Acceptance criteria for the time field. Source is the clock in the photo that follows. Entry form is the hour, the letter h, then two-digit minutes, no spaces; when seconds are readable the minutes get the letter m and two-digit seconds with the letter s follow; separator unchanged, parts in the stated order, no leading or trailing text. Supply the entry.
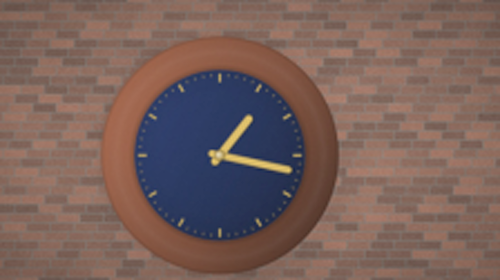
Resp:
1h17
